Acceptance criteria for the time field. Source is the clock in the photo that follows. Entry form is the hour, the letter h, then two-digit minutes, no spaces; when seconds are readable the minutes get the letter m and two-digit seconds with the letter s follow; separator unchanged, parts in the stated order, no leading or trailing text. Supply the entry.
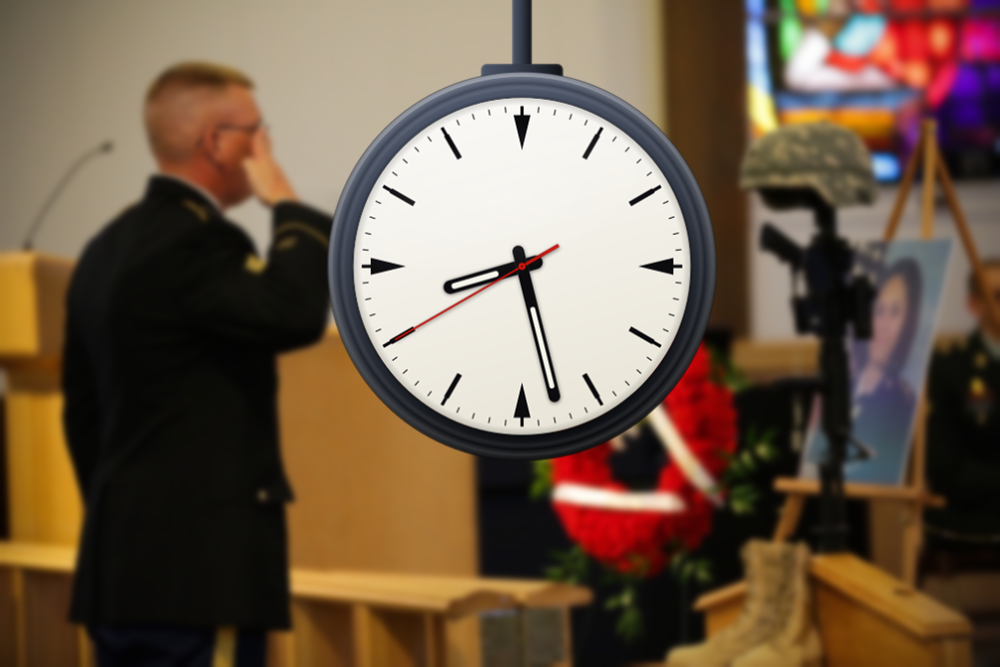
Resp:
8h27m40s
